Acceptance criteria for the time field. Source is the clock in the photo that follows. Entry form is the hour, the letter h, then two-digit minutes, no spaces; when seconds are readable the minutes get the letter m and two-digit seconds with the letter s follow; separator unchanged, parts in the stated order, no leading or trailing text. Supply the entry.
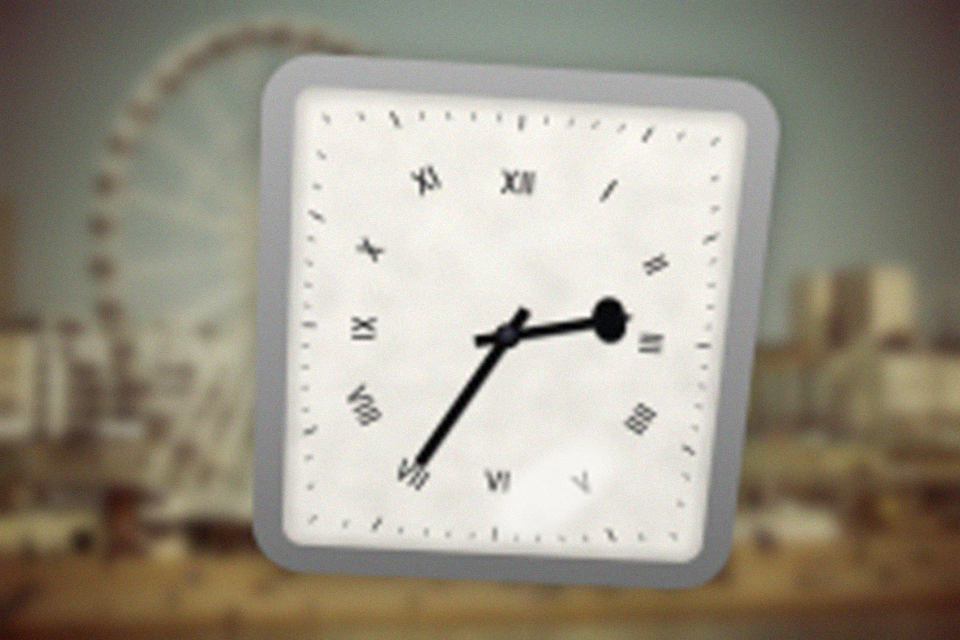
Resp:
2h35
